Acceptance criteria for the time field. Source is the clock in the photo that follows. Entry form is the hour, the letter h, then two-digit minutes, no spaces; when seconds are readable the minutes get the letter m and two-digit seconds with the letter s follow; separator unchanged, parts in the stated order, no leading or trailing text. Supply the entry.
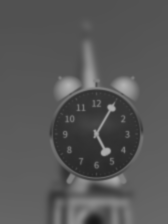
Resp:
5h05
